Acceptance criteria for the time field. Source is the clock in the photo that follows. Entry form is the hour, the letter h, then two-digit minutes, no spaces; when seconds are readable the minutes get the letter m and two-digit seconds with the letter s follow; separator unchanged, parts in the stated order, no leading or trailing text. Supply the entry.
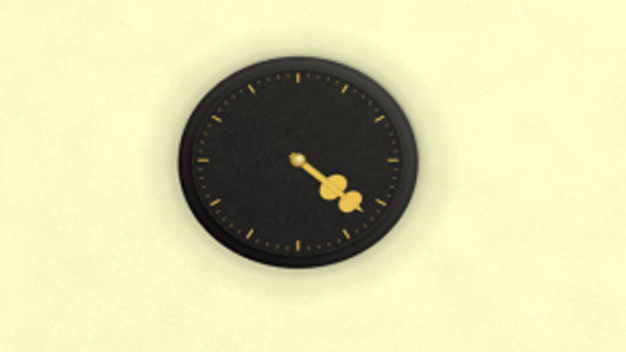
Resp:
4h22
